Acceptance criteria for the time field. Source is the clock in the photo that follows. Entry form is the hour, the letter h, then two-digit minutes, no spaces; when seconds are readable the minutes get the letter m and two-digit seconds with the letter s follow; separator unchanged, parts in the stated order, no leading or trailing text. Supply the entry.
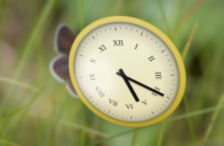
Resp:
5h20
